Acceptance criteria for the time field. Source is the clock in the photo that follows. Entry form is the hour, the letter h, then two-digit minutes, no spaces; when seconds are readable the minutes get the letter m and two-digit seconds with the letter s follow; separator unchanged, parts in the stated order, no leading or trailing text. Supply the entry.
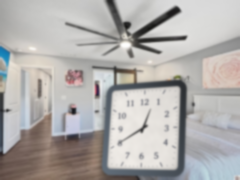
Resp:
12h40
